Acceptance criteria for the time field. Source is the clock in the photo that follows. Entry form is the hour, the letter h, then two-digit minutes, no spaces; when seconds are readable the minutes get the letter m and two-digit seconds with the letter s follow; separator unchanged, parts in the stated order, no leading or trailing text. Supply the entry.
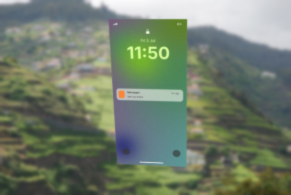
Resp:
11h50
